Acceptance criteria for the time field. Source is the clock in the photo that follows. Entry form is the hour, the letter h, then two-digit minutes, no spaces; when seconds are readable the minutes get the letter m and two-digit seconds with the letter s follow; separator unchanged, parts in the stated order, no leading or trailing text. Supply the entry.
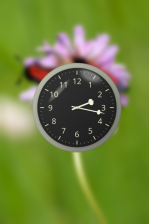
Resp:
2h17
